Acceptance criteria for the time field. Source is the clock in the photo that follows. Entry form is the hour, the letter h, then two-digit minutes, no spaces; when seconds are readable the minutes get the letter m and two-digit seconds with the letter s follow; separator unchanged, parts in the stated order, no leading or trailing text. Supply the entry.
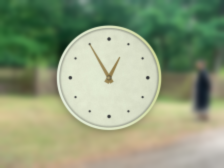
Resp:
12h55
